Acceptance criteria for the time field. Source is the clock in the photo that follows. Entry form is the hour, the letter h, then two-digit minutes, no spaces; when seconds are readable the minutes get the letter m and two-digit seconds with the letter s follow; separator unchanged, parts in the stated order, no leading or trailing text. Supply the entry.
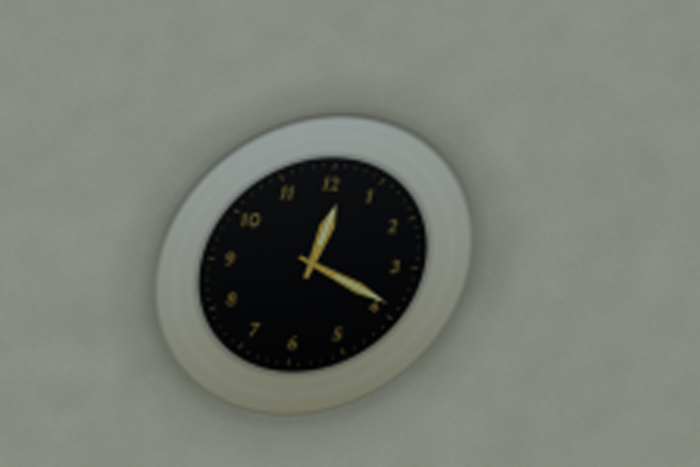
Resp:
12h19
